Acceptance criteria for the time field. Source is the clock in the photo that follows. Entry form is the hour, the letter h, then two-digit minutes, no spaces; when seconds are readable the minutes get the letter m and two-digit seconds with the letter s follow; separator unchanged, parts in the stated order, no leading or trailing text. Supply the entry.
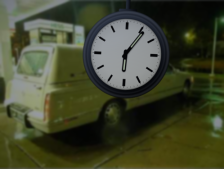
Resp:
6h06
